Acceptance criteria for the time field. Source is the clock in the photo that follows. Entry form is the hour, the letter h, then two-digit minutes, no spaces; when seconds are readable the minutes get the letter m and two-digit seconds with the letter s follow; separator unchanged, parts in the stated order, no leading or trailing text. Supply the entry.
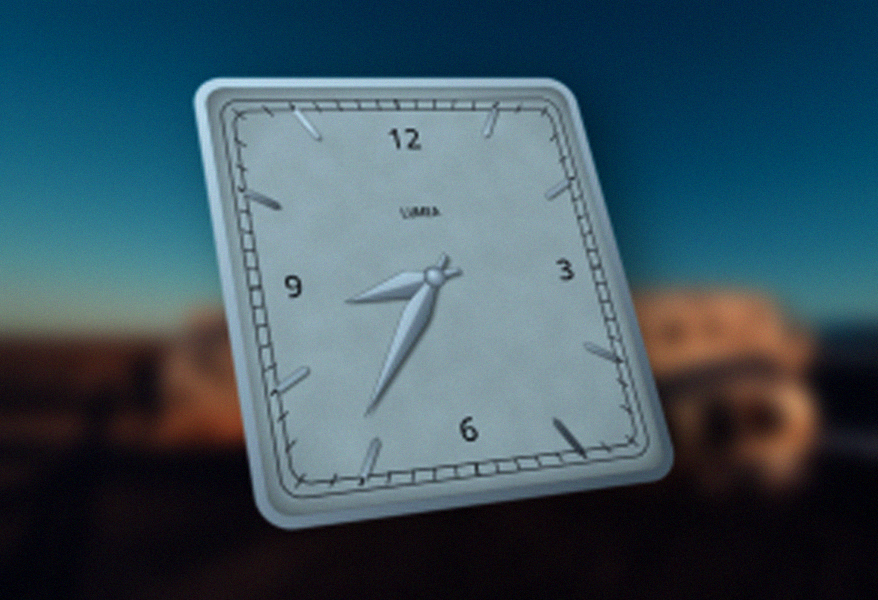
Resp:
8h36
